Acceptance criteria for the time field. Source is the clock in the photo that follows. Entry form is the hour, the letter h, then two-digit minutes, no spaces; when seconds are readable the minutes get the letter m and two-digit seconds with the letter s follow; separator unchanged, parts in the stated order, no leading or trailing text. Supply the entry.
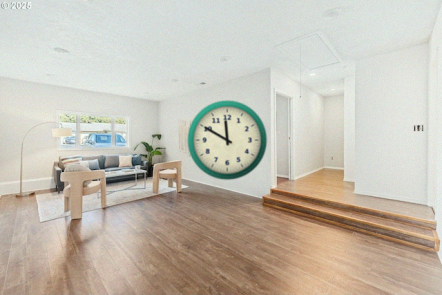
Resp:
11h50
